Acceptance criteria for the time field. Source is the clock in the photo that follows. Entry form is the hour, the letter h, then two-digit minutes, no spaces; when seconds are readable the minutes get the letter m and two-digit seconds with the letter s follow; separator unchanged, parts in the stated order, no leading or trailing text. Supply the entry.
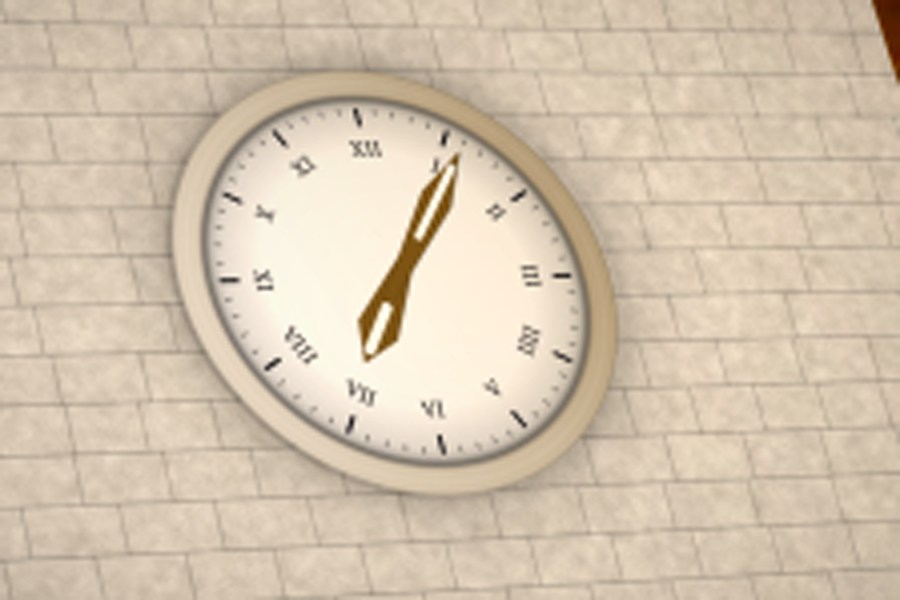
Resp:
7h06
